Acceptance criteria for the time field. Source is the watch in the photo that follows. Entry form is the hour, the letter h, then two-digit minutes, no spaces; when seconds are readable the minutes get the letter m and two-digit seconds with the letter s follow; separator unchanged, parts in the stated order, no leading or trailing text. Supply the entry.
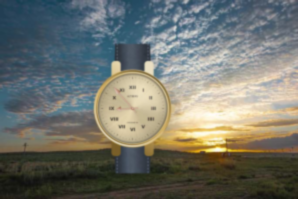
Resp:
8h53
